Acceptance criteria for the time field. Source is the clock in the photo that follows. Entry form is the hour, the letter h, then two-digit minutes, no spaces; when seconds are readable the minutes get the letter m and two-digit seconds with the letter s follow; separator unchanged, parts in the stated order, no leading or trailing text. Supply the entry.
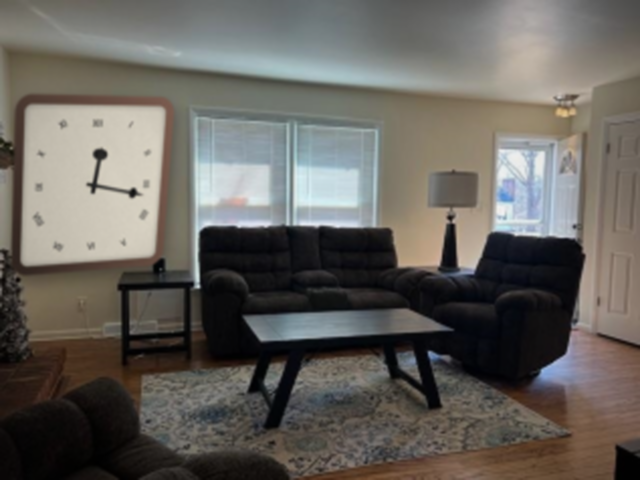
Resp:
12h17
